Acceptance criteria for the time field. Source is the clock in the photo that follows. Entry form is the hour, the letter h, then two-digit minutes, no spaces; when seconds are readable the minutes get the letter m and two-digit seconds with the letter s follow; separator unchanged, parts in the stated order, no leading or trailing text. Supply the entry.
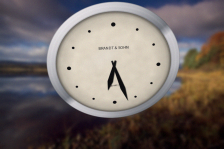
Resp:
6h27
